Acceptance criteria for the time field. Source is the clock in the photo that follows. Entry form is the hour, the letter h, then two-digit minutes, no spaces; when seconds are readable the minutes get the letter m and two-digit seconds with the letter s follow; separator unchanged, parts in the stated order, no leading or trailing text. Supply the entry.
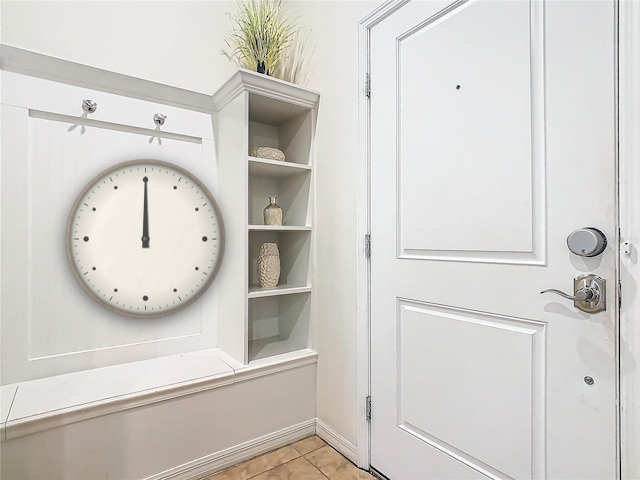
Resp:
12h00
